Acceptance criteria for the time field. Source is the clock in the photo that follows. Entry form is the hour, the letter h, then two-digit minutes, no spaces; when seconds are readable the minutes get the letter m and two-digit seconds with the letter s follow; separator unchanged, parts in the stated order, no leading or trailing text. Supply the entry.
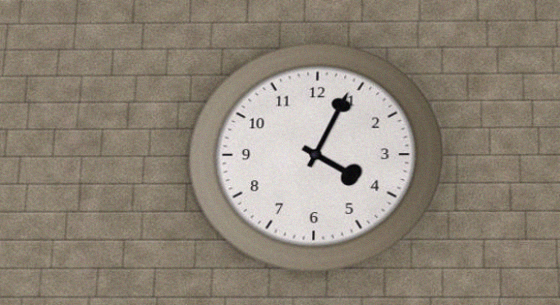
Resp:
4h04
